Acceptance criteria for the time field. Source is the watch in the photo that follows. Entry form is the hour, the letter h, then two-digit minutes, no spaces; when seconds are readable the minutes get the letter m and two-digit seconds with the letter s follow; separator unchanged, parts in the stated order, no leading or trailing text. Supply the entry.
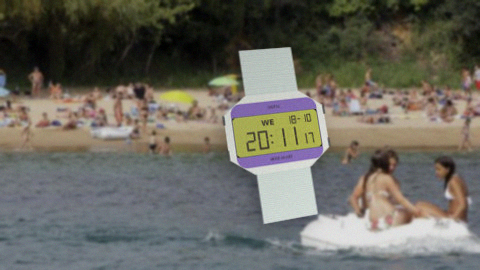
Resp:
20h11m17s
